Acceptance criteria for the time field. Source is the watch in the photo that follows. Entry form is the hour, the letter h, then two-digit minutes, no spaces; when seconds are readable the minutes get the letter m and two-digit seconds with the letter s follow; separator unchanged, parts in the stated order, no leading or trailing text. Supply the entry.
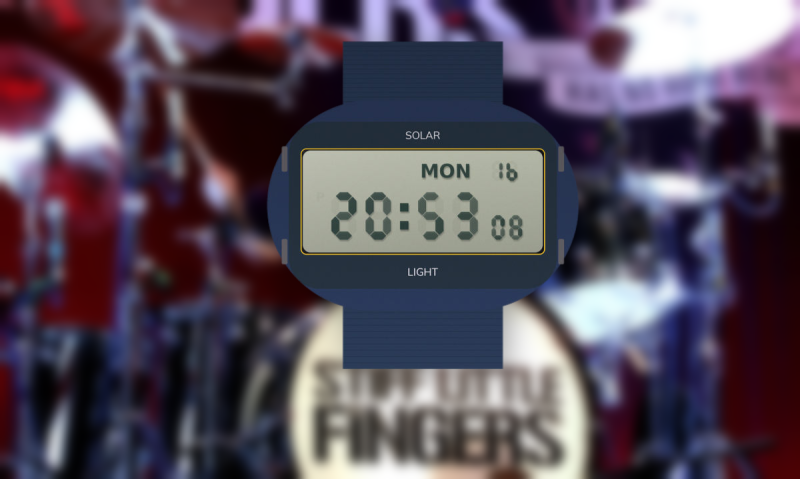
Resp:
20h53m08s
